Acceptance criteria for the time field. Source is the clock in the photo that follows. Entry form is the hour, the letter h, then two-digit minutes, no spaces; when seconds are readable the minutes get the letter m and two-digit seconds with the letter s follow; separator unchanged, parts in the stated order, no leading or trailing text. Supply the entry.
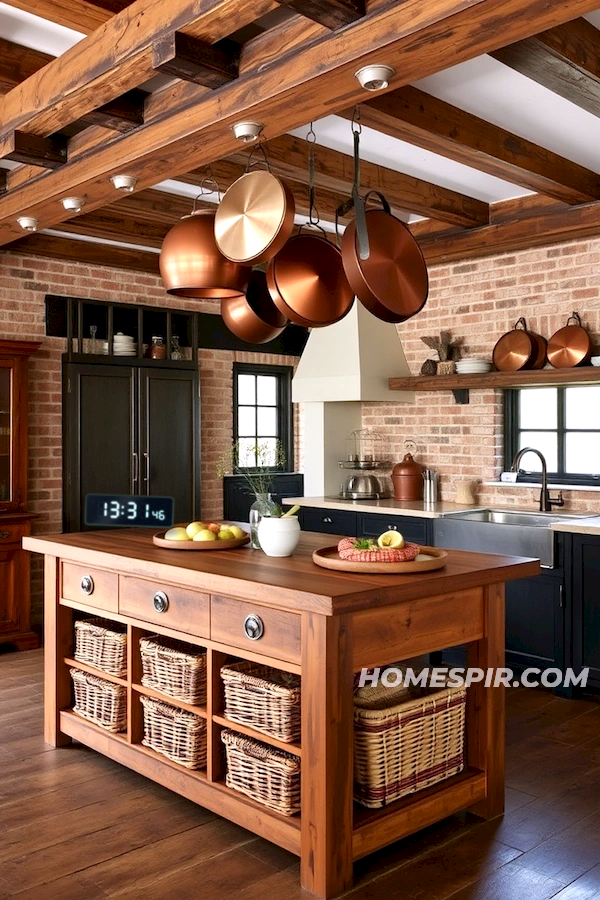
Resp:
13h31m46s
